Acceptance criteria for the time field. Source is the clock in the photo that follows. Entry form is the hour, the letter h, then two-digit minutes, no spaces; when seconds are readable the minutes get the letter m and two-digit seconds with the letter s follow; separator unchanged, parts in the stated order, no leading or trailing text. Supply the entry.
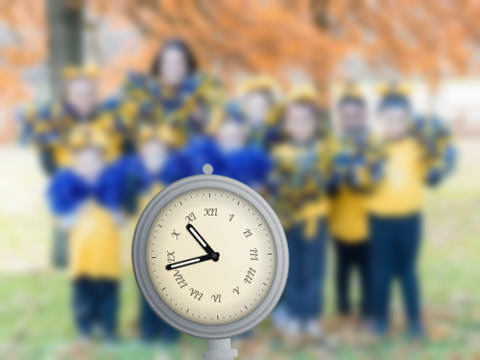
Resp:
10h43
